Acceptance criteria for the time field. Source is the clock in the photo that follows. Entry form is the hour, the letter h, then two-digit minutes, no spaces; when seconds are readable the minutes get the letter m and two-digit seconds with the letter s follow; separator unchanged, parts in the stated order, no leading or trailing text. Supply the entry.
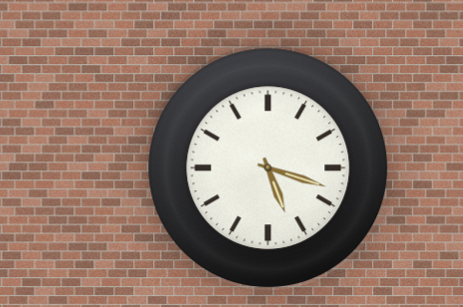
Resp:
5h18
